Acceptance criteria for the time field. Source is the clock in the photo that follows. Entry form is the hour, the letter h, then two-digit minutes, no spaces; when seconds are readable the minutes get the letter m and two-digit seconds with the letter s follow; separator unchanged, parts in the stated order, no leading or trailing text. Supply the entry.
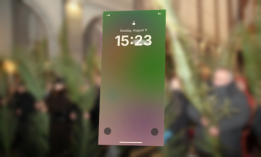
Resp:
15h23
